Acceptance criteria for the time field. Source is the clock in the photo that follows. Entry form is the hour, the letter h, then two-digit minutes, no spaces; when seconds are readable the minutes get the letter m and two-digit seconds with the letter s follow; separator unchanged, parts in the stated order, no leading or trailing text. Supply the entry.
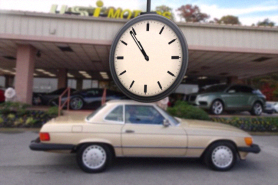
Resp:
10h54
